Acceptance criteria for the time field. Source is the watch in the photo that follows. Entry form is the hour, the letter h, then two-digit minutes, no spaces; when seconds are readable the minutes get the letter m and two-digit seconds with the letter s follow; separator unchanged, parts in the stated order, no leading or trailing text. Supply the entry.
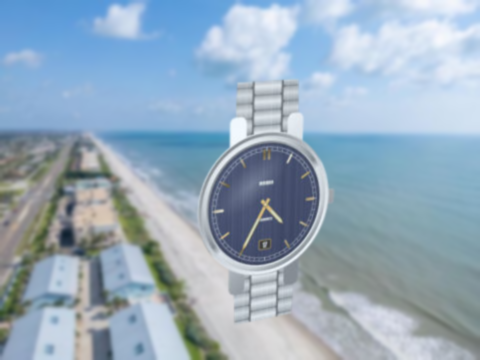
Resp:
4h35
